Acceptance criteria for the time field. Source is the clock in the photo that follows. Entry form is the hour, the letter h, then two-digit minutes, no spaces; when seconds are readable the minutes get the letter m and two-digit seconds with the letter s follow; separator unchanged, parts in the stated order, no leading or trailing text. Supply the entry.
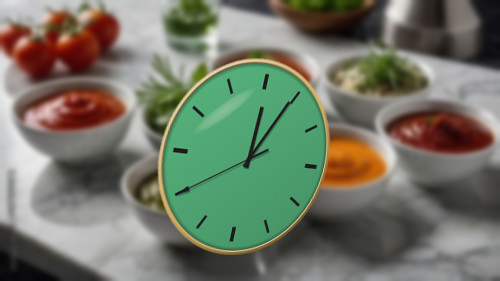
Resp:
12h04m40s
